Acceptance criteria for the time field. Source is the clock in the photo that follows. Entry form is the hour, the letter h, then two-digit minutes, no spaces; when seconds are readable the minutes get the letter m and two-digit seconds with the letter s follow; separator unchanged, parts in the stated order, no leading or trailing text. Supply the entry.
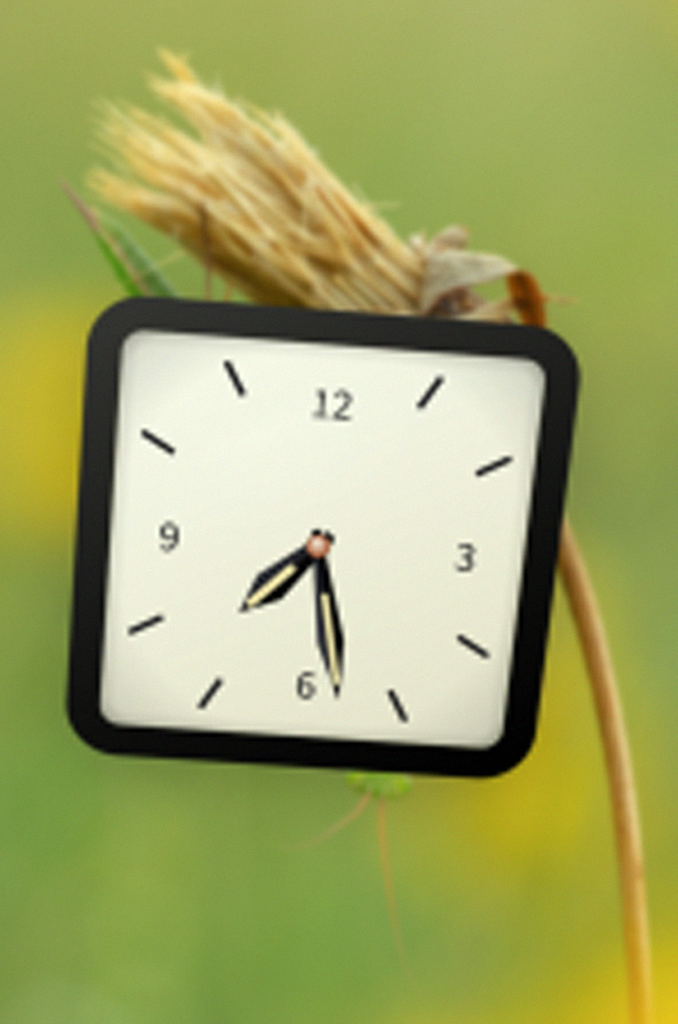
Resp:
7h28
